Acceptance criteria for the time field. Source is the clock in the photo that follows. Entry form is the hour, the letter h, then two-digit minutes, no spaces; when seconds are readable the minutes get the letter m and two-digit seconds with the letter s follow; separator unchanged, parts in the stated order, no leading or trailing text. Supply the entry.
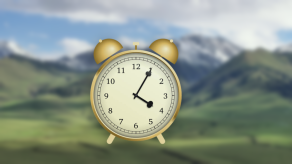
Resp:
4h05
